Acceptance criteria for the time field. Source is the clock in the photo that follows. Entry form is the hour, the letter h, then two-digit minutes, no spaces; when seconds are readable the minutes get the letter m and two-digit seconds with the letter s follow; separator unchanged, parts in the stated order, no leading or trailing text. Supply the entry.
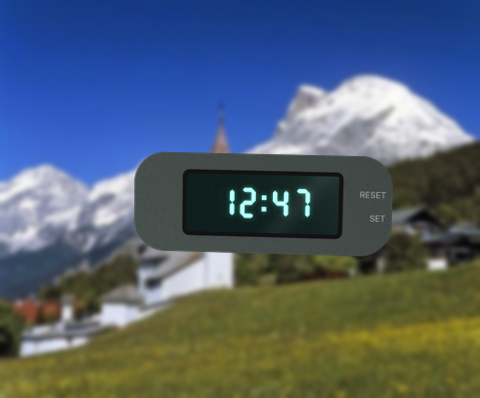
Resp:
12h47
